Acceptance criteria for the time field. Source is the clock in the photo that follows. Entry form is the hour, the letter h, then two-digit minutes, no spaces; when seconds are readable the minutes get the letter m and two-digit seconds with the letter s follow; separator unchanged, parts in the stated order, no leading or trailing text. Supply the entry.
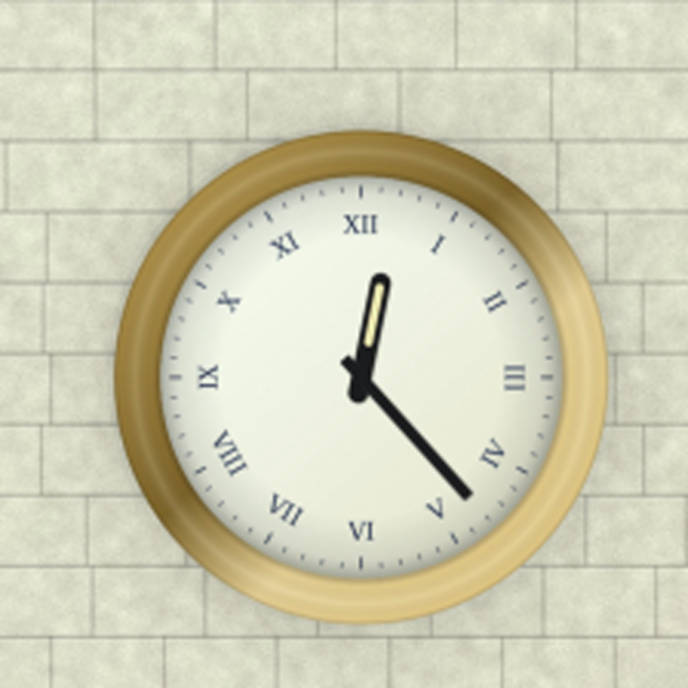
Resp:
12h23
